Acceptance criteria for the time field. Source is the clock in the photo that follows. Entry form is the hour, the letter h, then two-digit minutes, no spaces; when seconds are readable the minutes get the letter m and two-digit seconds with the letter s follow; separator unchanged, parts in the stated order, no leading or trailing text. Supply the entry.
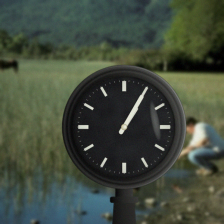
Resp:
1h05
